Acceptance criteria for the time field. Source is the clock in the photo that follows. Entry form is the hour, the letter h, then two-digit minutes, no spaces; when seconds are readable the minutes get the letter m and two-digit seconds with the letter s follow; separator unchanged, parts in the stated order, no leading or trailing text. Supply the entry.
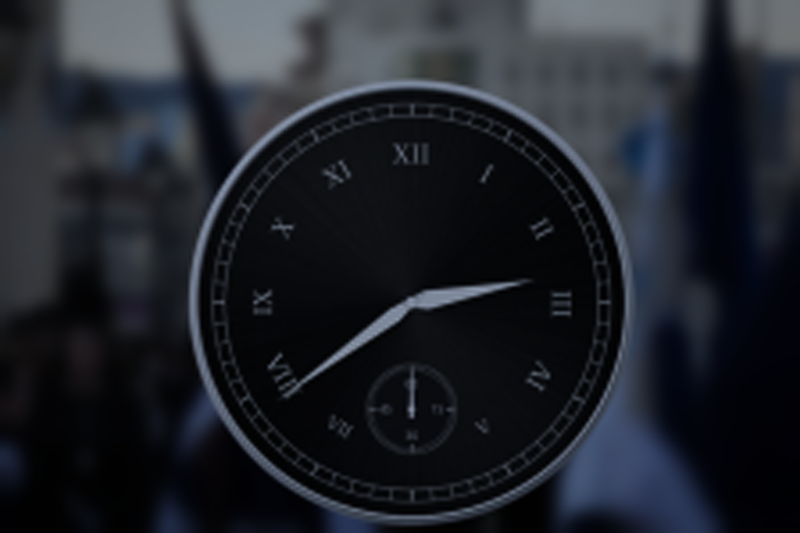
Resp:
2h39
